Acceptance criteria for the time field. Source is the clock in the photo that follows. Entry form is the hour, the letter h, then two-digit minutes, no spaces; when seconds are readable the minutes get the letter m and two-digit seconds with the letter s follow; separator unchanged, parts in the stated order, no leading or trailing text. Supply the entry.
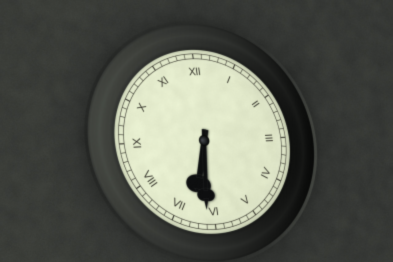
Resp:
6h31
